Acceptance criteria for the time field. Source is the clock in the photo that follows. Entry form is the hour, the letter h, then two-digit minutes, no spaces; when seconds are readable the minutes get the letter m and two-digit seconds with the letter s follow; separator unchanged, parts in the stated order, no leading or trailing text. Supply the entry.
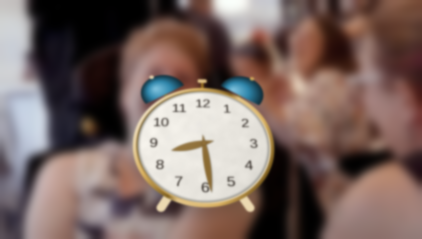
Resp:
8h29
